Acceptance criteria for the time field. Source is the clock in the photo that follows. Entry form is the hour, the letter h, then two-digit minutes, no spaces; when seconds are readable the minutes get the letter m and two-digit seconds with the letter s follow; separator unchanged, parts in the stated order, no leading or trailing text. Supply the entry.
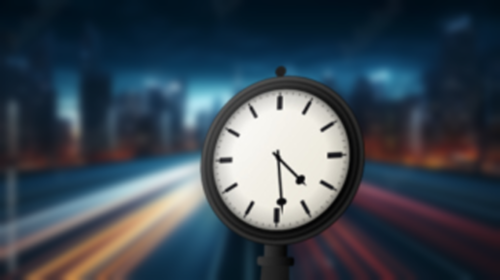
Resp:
4h29
